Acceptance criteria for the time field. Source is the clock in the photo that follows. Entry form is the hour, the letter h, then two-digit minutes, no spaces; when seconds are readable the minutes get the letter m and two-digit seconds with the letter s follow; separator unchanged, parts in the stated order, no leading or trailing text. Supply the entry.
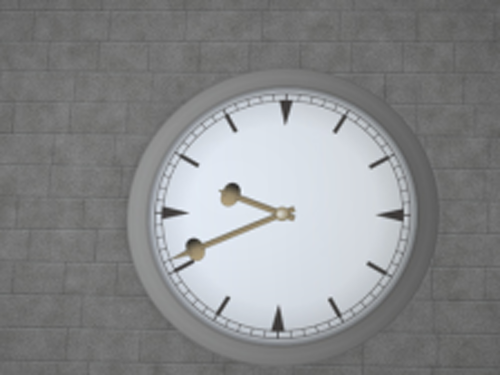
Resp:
9h41
